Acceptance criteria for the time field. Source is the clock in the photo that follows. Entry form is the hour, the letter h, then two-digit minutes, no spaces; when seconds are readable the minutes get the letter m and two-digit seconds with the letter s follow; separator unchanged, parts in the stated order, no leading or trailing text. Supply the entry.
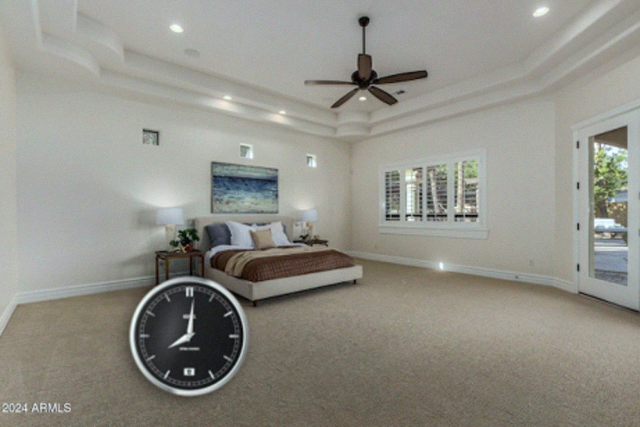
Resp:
8h01
